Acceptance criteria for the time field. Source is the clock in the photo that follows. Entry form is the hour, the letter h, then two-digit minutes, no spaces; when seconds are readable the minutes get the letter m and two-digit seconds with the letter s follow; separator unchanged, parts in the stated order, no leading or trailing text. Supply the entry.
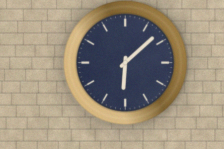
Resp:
6h08
